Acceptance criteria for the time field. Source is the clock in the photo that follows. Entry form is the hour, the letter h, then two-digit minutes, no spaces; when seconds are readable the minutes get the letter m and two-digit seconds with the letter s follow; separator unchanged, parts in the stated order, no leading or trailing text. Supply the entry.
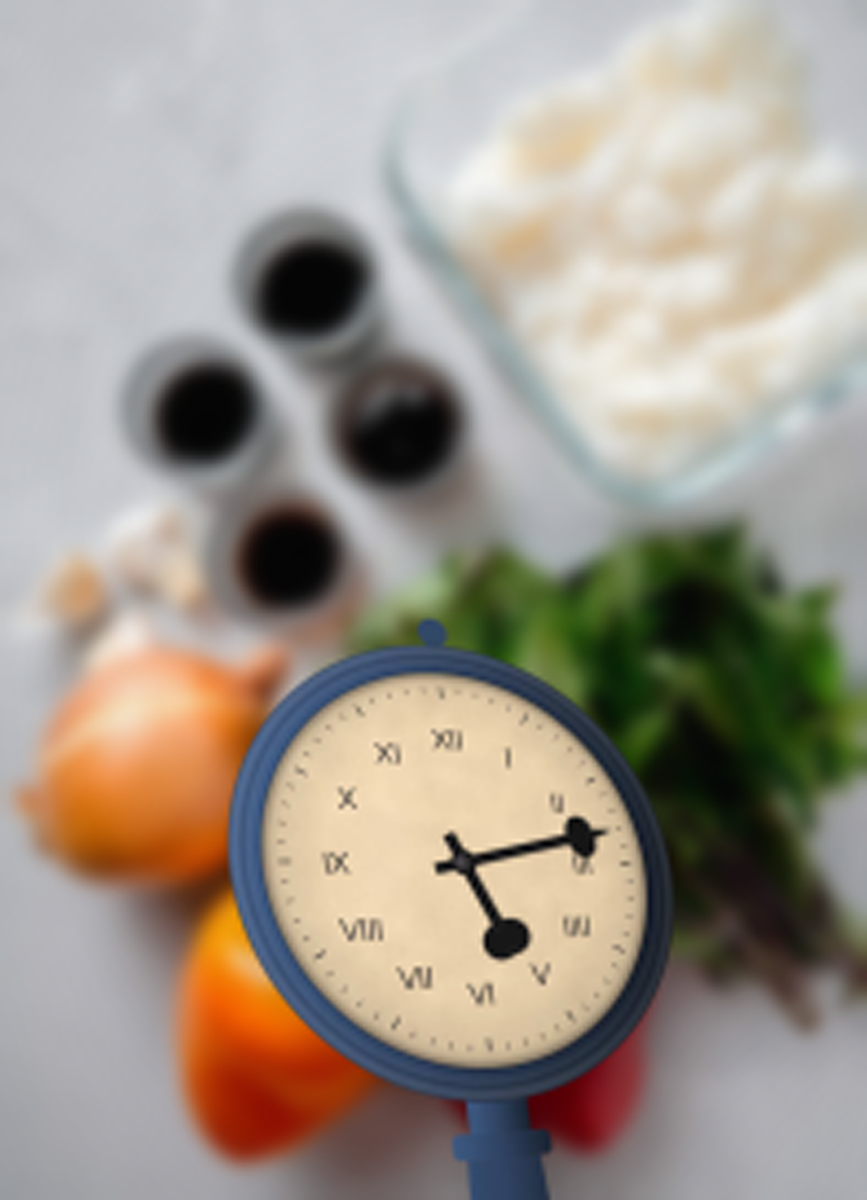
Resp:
5h13
